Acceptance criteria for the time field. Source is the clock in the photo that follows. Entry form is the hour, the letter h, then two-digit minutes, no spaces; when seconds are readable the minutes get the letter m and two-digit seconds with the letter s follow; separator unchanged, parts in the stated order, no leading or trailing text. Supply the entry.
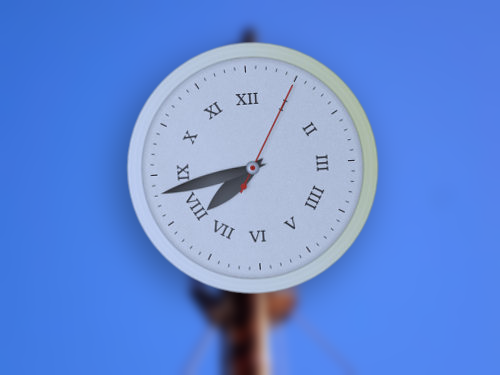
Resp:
7h43m05s
